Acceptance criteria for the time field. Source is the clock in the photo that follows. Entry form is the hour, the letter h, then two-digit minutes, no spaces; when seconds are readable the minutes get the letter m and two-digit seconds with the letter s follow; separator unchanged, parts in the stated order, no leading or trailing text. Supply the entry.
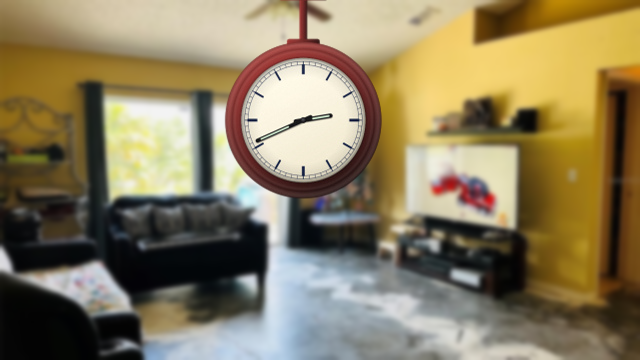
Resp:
2h41
